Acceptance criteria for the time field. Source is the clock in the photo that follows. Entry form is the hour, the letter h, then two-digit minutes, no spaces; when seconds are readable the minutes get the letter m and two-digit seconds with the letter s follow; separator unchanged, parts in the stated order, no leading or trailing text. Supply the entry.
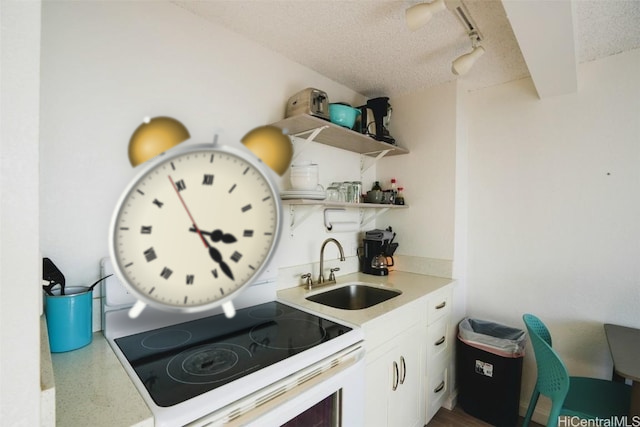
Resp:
3h22m54s
